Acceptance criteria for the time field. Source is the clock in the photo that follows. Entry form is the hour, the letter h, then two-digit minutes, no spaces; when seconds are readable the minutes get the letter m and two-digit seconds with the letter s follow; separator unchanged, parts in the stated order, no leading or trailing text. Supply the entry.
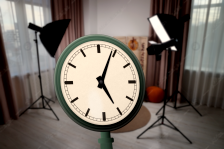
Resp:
5h04
